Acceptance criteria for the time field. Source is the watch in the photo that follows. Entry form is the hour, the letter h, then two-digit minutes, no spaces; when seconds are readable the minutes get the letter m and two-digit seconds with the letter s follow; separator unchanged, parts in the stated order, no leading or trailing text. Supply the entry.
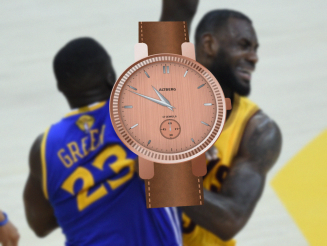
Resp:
10h49
